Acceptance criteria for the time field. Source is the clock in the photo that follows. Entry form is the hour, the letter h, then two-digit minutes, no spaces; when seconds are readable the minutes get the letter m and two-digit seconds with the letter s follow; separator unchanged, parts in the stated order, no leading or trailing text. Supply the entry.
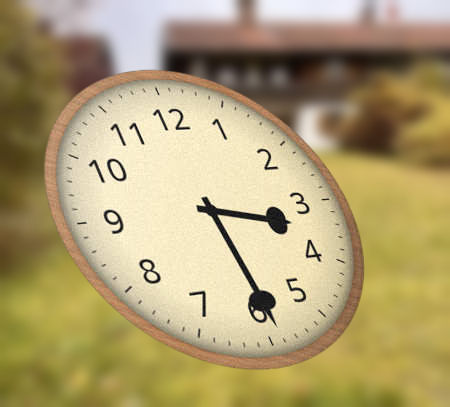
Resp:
3h29
